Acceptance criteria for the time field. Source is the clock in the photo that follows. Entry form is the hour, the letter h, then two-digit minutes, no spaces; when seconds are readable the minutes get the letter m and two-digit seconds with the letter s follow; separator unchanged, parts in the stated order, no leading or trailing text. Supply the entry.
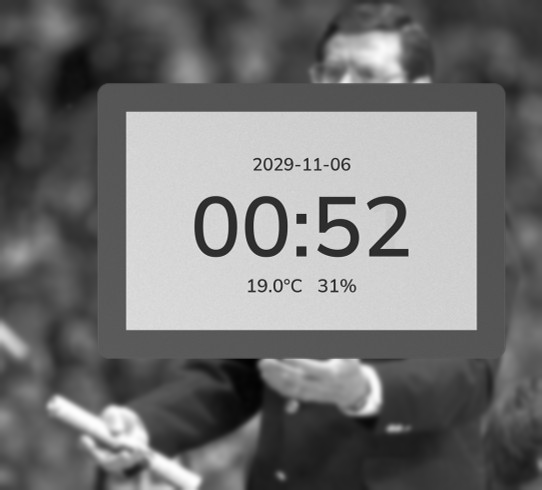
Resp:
0h52
